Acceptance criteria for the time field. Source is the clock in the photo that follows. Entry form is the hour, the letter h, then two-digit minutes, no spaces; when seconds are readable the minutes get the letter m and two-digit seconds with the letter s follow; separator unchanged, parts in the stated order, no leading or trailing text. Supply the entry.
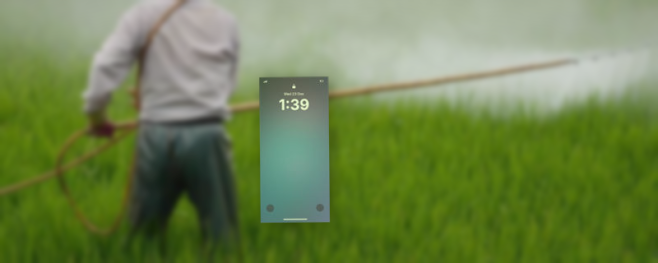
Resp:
1h39
